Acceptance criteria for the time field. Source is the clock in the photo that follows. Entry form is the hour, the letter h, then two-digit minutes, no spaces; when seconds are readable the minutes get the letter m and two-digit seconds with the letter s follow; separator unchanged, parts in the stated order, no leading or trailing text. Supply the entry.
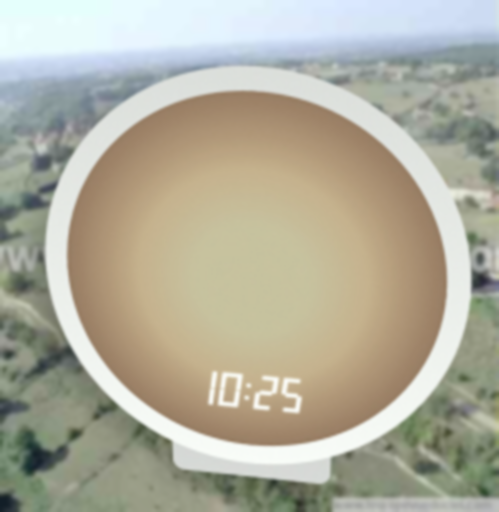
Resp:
10h25
